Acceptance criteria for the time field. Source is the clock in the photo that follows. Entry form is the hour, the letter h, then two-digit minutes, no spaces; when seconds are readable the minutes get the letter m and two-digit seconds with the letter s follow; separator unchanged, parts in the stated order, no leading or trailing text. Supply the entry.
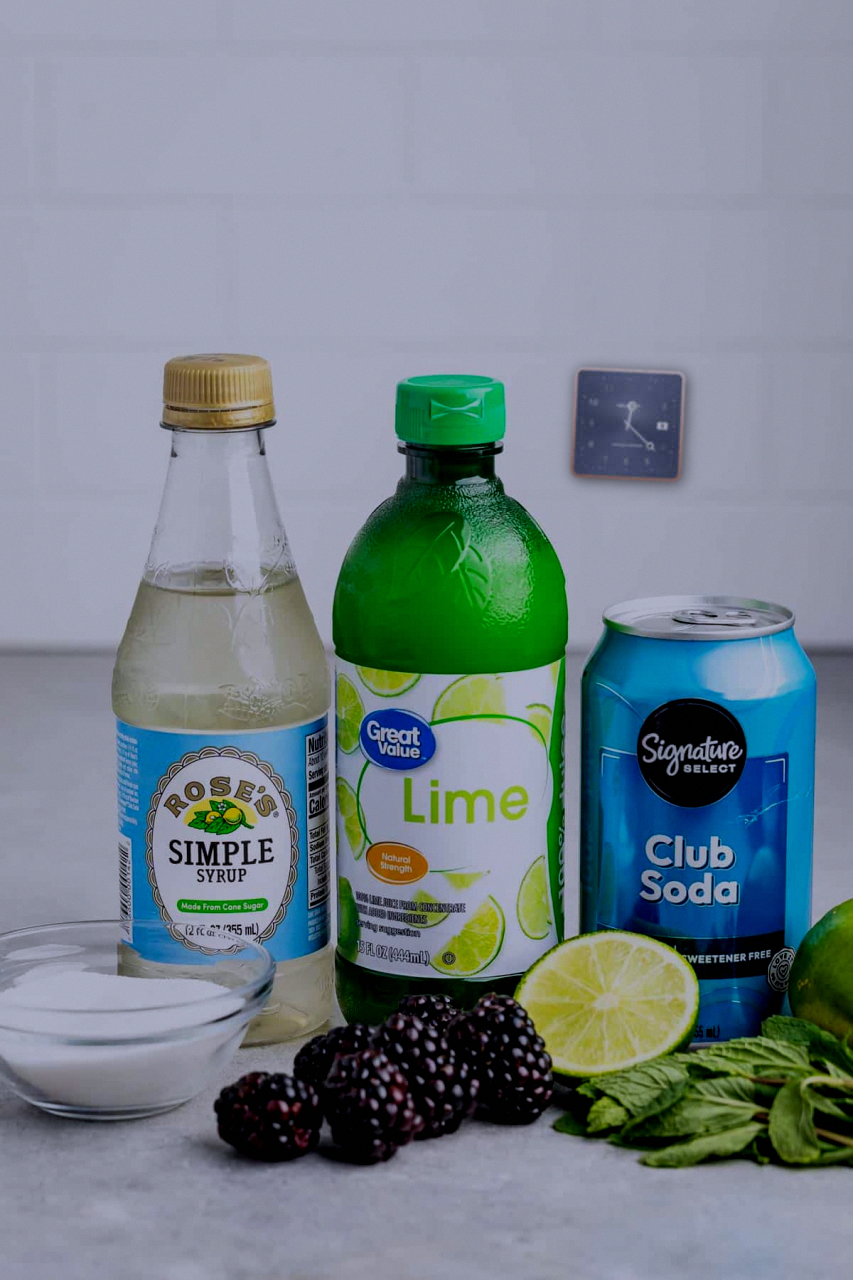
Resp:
12h22
